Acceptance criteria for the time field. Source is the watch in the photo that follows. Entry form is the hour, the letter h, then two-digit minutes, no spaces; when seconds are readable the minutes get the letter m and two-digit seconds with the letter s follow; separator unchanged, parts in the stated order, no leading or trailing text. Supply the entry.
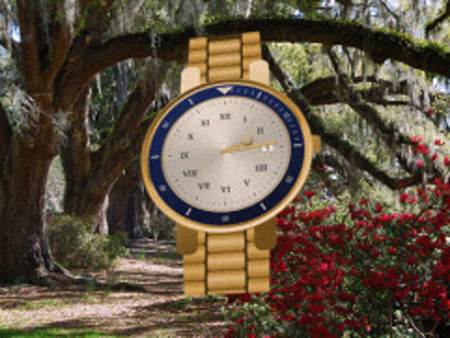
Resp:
2h14
